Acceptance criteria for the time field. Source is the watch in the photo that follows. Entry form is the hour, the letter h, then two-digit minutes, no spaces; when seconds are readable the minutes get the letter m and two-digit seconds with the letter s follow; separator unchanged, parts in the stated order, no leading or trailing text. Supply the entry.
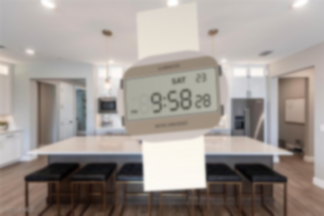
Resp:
9h58m28s
